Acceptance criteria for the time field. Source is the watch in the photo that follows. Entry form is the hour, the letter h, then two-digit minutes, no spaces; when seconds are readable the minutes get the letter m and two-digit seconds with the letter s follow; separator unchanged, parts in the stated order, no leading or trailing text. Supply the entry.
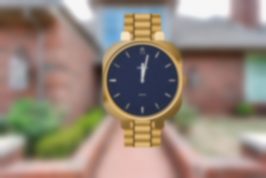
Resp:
12h02
